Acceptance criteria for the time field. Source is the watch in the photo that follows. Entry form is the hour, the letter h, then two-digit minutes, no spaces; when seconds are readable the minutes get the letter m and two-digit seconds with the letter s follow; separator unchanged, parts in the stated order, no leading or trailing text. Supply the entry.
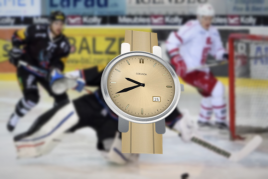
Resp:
9h41
